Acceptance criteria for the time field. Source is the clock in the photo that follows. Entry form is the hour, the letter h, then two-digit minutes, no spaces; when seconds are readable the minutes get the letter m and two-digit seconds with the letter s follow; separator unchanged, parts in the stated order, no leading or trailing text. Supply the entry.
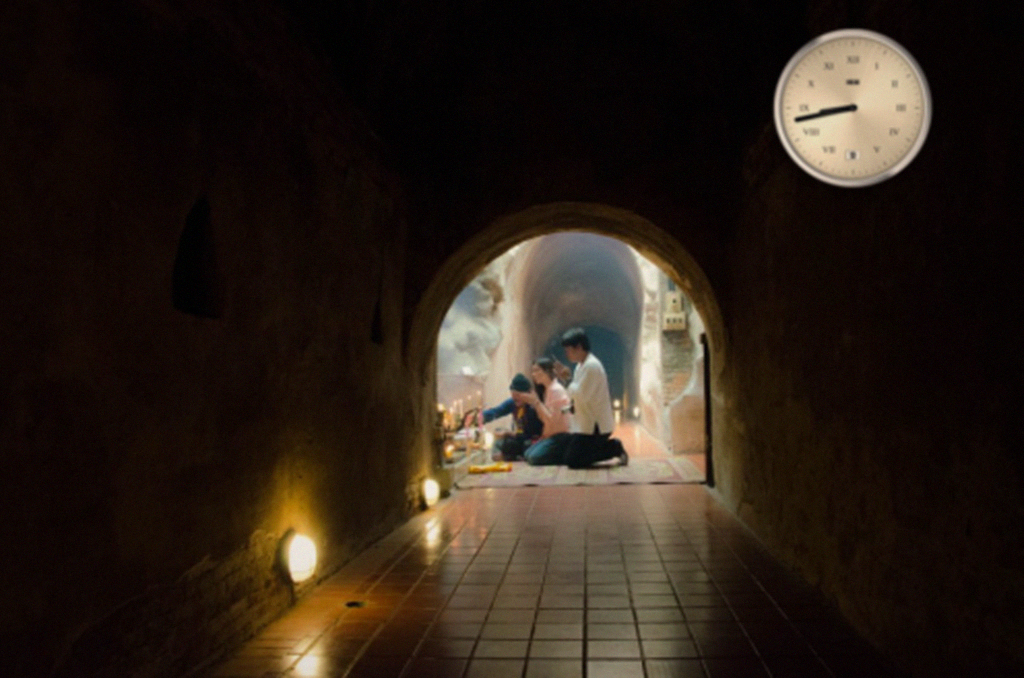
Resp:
8h43
